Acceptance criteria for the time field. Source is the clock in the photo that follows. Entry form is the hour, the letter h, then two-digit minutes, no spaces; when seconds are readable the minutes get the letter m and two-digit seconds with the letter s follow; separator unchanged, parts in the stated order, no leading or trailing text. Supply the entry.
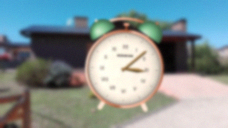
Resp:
3h08
